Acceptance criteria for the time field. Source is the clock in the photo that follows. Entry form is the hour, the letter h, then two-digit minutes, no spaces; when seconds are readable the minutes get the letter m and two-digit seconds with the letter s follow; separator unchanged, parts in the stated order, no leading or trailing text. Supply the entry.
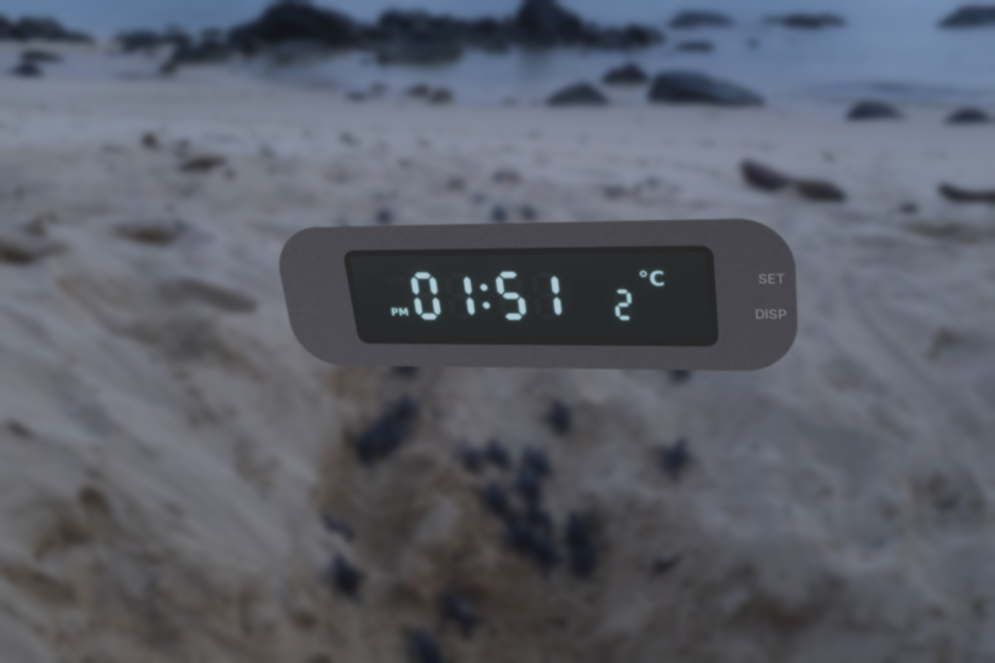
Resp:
1h51
